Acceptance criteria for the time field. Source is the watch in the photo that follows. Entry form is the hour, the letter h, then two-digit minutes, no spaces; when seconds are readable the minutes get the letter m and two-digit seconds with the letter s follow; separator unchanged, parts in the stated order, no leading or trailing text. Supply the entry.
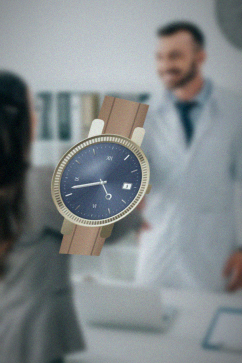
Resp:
4h42
